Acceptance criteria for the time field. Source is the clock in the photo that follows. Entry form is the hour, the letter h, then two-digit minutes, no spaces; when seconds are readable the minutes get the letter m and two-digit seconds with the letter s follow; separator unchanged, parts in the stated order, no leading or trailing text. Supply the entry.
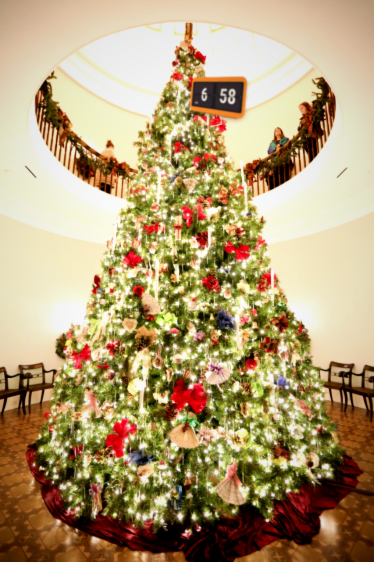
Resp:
6h58
